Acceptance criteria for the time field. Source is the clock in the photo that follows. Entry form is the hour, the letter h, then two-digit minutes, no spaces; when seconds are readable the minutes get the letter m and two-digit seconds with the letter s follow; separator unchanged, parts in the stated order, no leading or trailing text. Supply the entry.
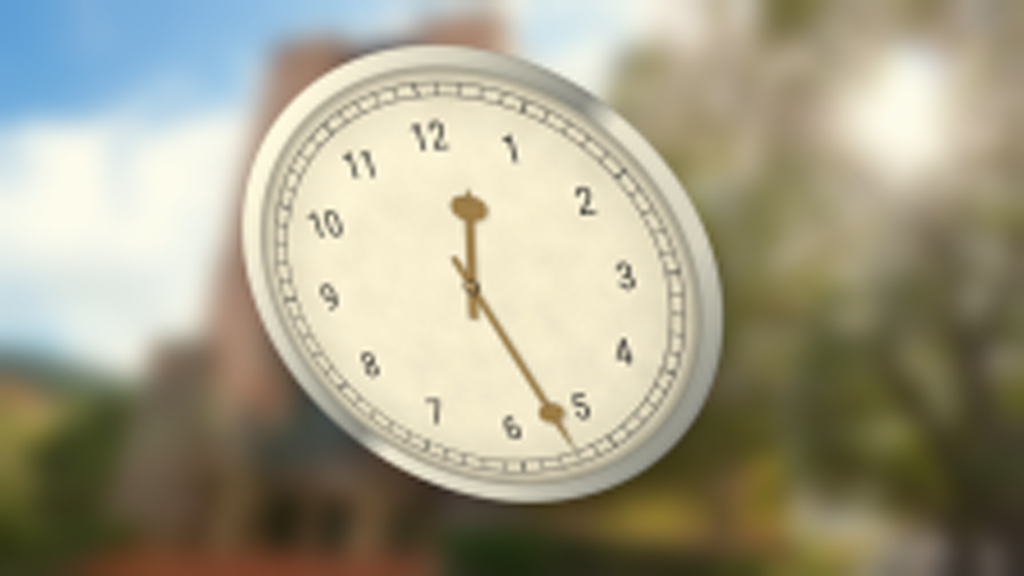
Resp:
12h27
